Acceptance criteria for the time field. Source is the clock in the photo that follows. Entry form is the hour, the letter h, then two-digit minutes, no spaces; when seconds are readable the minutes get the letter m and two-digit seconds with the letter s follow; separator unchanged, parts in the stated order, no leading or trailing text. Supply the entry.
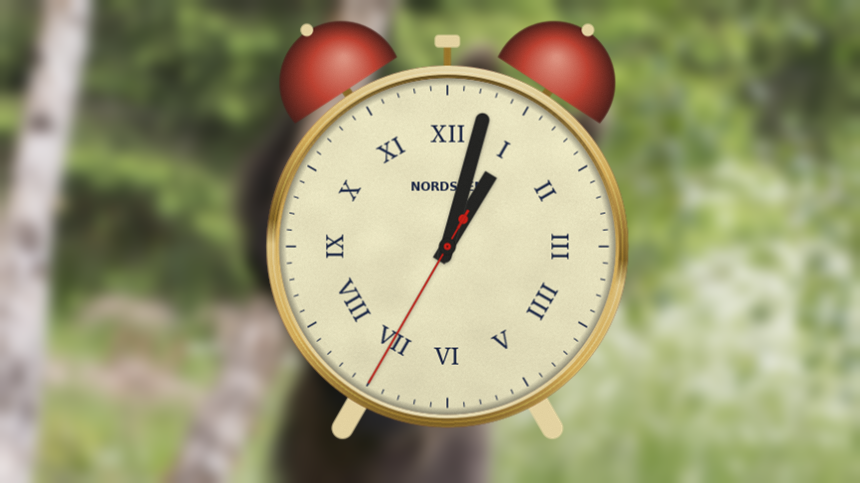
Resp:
1h02m35s
